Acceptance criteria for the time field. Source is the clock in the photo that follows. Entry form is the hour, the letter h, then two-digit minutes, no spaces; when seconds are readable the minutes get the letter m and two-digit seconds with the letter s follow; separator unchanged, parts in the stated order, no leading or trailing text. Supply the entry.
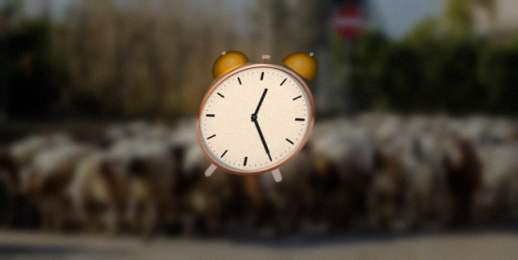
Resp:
12h25
